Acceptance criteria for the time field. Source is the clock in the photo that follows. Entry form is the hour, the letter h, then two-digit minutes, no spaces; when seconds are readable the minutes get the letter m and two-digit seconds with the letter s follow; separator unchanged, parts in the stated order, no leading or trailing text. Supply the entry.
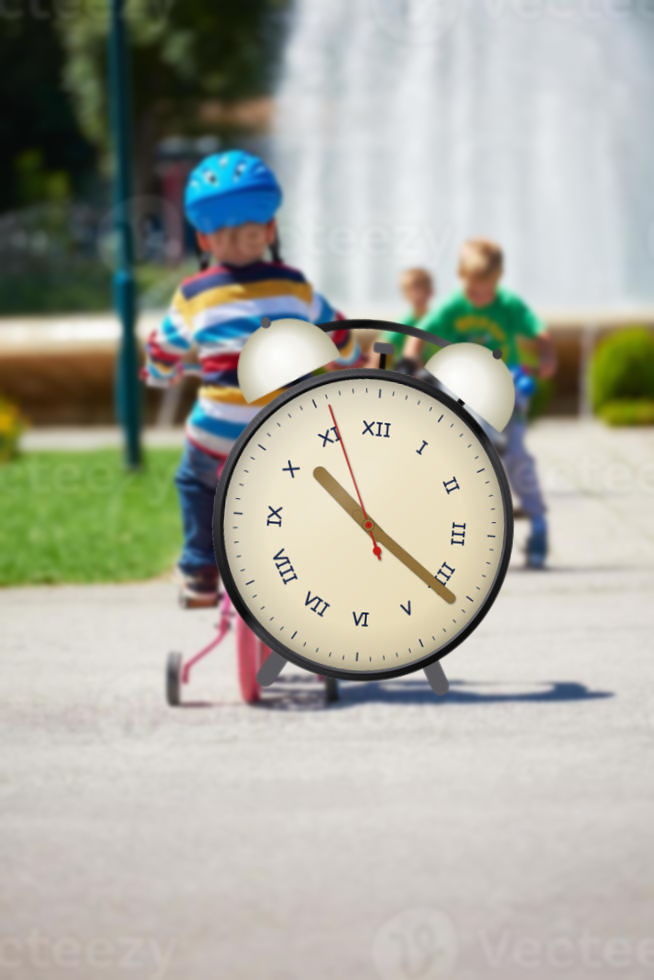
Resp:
10h20m56s
